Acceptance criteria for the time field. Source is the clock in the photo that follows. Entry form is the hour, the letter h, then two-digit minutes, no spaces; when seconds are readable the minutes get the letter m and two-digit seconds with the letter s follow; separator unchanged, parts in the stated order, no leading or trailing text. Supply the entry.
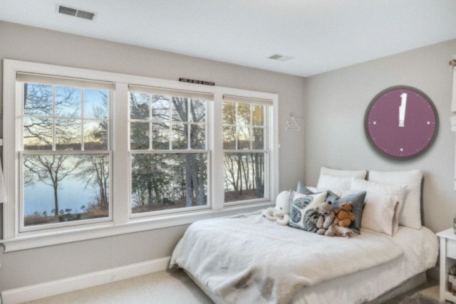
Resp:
12h01
